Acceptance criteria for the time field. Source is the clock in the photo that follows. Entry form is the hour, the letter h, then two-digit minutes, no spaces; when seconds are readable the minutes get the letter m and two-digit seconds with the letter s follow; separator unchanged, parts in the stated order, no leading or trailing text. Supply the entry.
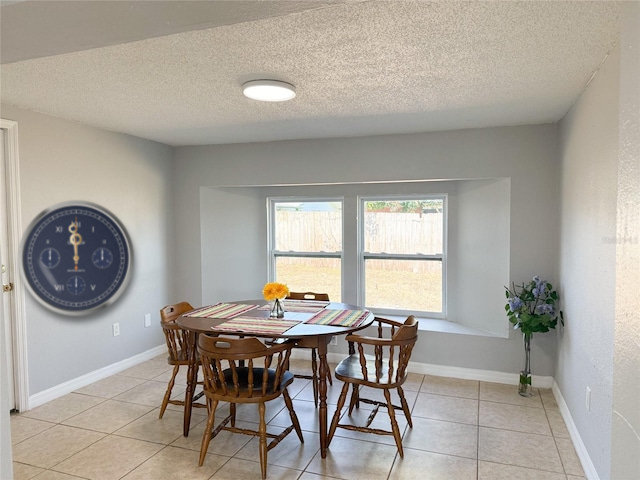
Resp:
11h59
